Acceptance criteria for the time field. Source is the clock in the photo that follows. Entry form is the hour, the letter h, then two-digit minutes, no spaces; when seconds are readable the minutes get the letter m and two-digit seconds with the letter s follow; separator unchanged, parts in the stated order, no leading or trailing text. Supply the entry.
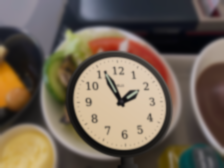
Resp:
1h56
